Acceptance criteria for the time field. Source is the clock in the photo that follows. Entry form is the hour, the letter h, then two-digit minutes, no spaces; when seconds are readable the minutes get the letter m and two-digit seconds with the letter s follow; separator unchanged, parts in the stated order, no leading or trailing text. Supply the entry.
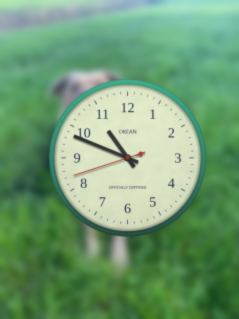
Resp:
10h48m42s
